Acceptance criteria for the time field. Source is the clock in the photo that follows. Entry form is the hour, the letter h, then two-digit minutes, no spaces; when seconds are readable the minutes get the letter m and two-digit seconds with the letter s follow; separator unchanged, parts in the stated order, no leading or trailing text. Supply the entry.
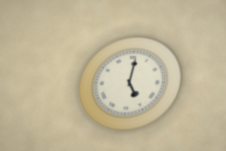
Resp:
5h01
